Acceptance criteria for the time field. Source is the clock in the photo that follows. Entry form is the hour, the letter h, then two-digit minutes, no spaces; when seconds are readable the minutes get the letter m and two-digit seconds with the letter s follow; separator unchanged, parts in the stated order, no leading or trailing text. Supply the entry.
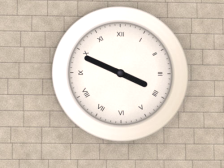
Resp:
3h49
